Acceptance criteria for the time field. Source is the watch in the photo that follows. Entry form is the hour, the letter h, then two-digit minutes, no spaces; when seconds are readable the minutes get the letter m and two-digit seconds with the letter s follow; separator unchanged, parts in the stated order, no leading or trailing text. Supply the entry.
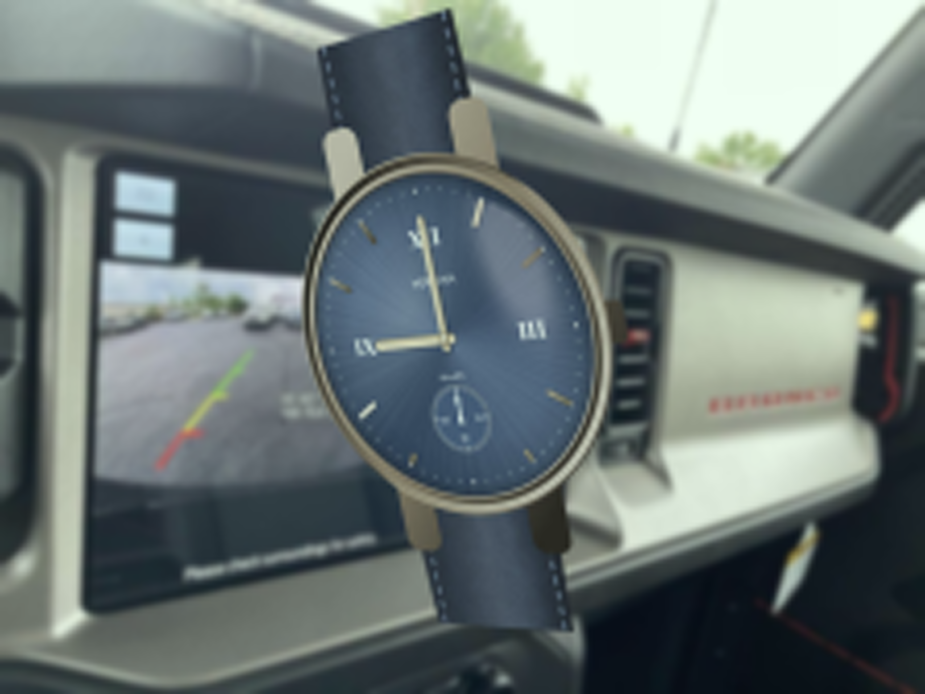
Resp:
9h00
